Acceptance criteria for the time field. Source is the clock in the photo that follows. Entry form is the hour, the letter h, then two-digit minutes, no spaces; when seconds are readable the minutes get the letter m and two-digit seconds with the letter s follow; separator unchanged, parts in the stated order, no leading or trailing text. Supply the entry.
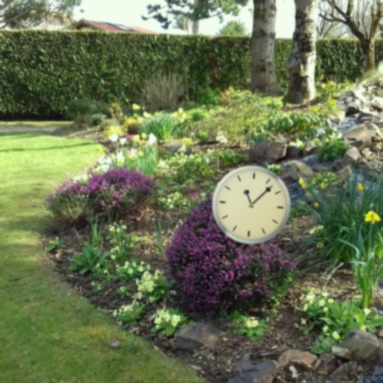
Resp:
11h07
